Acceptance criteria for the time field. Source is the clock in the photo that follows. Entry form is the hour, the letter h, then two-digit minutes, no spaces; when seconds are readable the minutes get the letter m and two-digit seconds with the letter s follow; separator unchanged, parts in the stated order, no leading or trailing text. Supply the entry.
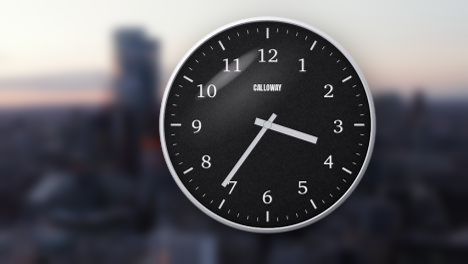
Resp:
3h36
